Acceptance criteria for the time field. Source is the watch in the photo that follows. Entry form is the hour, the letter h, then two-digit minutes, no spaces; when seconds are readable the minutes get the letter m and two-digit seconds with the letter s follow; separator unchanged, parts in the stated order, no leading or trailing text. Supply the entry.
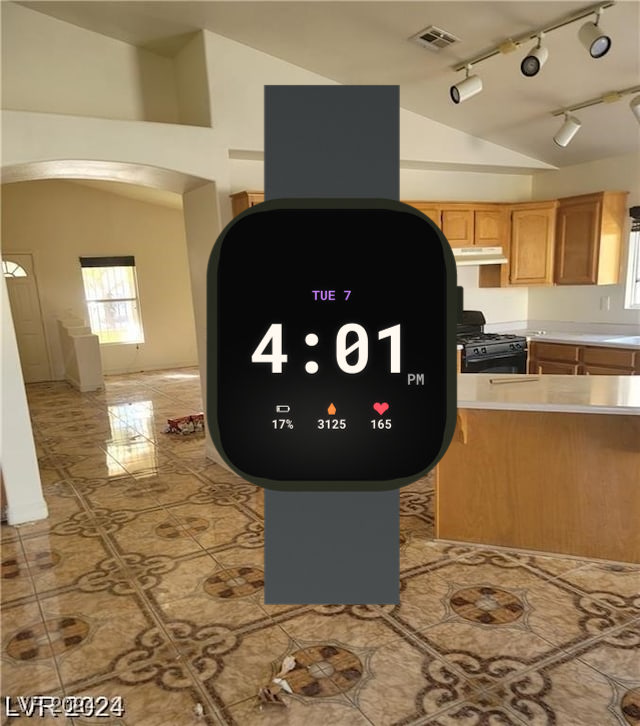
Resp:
4h01
